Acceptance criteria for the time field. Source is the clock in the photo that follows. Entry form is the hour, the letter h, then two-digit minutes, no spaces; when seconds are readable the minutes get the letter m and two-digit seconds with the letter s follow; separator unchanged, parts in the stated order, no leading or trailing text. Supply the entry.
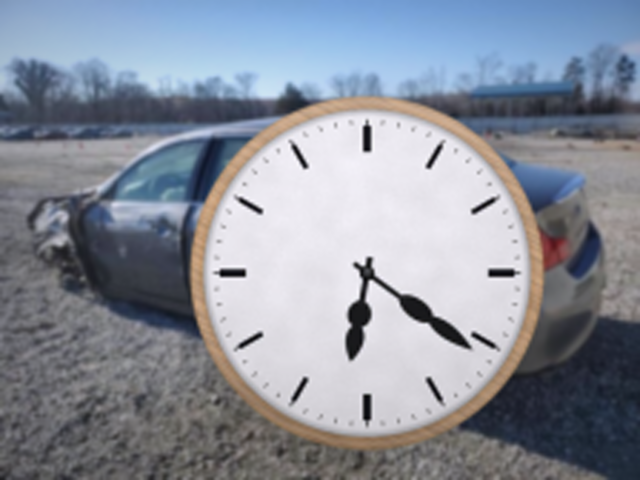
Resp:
6h21
